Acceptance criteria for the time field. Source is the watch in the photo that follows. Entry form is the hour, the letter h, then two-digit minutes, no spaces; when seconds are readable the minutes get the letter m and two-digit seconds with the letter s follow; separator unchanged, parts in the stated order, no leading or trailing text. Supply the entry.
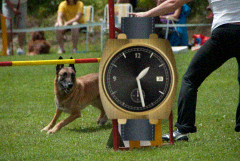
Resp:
1h28
